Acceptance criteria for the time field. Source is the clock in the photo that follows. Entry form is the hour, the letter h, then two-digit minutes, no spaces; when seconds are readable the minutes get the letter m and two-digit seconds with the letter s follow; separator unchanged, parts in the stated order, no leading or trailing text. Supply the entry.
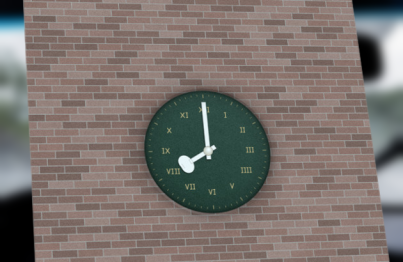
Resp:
8h00
